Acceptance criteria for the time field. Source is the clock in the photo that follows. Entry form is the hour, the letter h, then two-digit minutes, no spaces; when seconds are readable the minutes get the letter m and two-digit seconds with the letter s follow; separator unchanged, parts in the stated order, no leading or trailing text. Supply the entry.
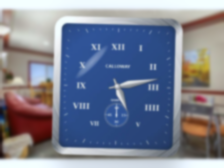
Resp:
5h13
